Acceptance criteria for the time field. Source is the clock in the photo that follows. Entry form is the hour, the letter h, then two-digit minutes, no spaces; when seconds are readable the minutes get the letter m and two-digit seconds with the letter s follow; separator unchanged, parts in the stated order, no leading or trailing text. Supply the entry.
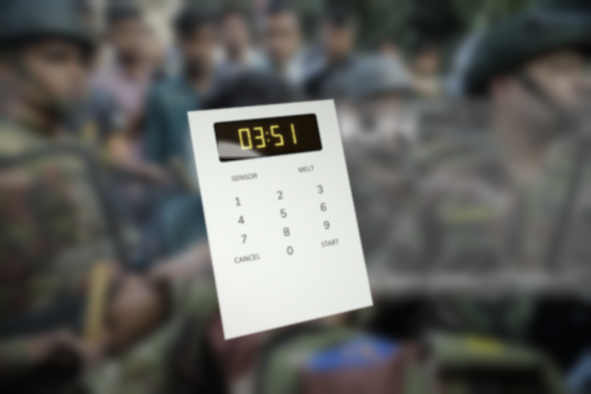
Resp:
3h51
